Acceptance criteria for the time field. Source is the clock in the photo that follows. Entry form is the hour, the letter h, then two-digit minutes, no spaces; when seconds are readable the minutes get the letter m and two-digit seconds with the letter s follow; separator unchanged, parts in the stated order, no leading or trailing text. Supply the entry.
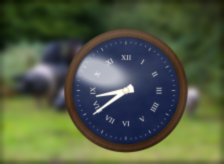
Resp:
8h39
